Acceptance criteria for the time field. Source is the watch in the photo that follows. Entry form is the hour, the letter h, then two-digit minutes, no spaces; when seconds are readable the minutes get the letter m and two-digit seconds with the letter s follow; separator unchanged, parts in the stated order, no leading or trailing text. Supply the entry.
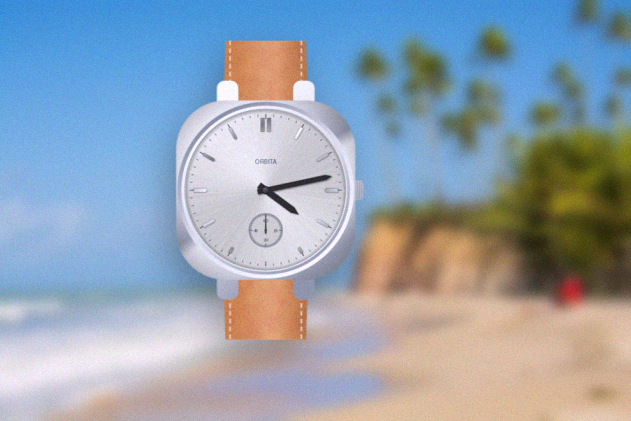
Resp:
4h13
